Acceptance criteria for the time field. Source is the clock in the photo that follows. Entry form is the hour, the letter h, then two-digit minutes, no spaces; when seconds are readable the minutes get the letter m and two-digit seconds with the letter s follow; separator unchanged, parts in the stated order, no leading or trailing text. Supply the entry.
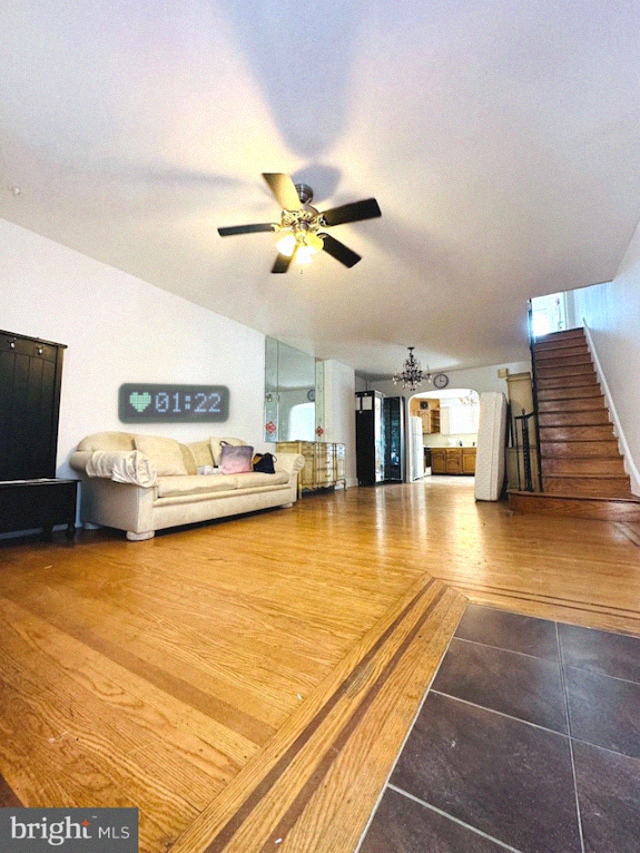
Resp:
1h22
